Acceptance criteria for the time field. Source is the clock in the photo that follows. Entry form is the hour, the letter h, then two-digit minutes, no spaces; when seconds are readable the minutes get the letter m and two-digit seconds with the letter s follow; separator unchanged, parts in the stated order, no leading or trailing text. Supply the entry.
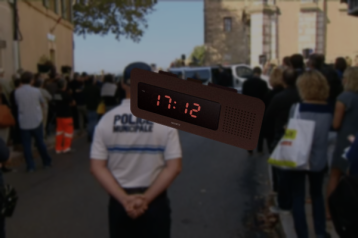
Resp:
17h12
